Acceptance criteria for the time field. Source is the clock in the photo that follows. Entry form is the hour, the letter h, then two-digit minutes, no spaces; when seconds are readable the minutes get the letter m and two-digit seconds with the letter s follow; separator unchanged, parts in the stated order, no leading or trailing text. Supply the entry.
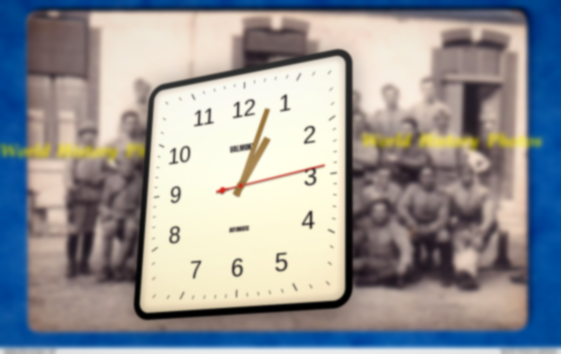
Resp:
1h03m14s
